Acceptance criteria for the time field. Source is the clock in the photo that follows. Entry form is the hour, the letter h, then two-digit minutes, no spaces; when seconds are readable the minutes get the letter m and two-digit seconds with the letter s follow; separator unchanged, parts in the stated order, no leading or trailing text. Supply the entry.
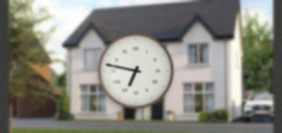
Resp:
6h47
